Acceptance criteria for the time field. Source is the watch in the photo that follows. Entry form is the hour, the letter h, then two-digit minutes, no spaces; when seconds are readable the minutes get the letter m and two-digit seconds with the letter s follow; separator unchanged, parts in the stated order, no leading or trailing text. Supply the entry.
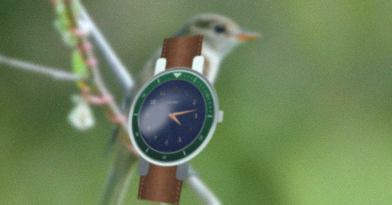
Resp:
4h13
